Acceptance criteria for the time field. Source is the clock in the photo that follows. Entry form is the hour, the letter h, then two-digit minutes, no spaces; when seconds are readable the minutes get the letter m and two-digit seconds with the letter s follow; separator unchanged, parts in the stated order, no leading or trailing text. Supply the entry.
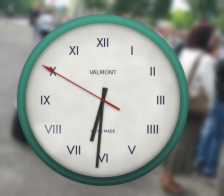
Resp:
6h30m50s
